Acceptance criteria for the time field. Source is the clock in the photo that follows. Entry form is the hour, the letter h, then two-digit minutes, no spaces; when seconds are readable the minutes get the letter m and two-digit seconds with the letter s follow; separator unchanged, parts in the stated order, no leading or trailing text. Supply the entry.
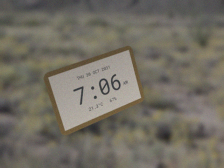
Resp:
7h06
